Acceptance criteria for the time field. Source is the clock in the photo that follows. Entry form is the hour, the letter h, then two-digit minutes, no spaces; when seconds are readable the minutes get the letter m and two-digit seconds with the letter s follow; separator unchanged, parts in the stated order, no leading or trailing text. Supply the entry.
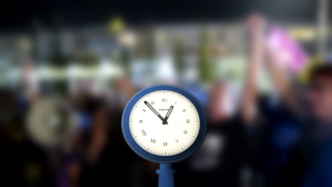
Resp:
12h53
